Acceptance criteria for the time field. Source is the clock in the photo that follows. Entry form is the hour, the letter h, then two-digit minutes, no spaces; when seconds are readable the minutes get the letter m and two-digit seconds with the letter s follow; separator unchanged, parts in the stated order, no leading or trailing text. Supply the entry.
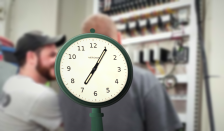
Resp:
7h05
